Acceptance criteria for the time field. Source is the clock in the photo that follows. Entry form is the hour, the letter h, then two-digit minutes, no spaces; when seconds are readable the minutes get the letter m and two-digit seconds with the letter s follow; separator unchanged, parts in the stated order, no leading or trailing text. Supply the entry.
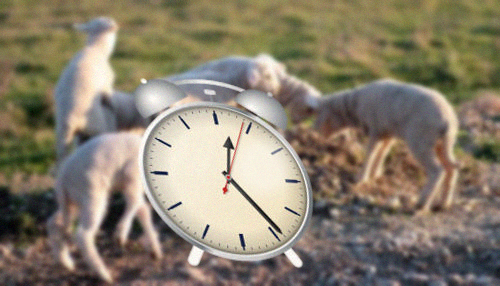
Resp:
12h24m04s
